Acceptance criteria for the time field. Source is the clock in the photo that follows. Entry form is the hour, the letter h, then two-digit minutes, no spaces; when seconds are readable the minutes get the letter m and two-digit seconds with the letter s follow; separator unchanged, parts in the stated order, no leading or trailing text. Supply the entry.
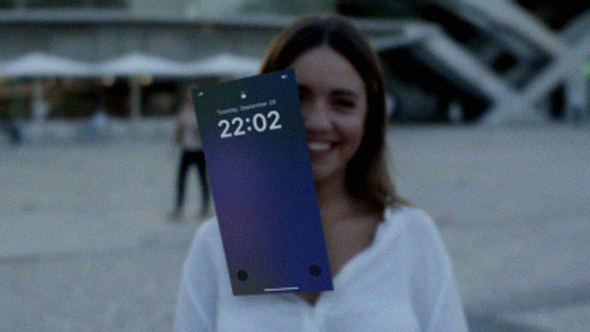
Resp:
22h02
